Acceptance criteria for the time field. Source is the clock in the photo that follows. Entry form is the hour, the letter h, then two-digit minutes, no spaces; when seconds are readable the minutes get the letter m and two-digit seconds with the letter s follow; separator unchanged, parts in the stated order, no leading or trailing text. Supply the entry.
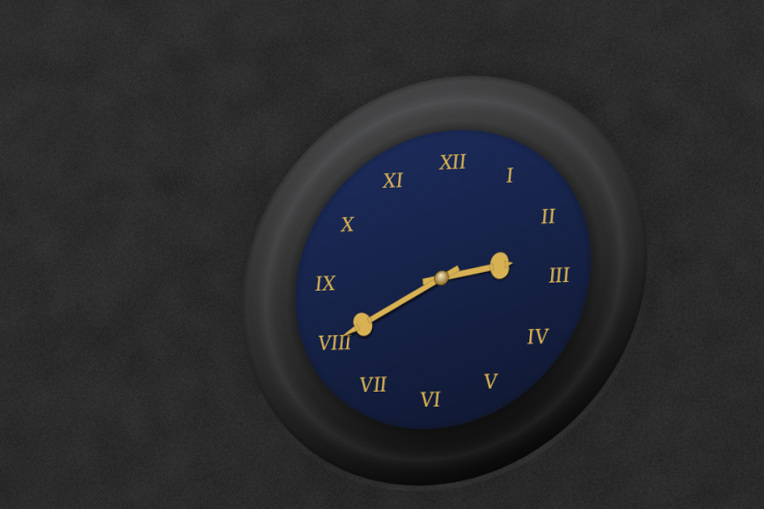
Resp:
2h40
